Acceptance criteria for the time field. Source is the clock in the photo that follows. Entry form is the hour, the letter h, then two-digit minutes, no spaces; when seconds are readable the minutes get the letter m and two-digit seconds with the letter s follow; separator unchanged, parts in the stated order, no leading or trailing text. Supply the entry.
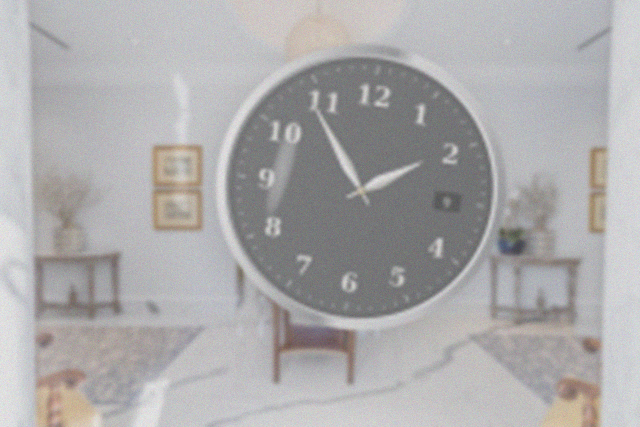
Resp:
1h54
